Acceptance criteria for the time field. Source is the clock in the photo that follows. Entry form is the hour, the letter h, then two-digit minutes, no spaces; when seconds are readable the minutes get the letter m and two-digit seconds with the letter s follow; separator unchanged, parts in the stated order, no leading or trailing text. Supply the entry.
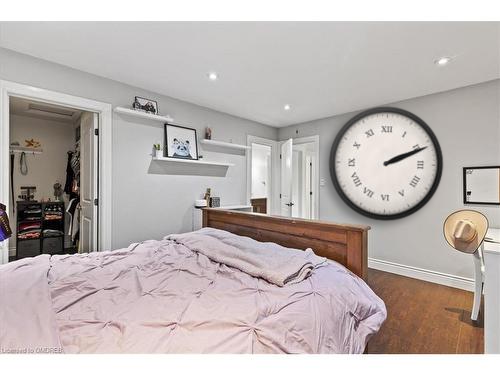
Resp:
2h11
